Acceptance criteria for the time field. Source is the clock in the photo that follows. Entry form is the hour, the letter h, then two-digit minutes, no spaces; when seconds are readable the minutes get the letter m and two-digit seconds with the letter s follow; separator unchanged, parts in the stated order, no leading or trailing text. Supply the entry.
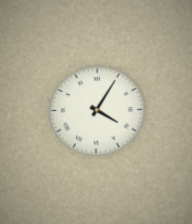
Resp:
4h05
